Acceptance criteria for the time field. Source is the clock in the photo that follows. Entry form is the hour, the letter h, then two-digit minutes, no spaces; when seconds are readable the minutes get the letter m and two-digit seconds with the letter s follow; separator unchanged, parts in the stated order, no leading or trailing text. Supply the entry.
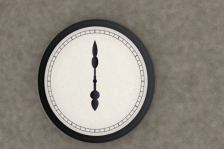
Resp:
6h00
